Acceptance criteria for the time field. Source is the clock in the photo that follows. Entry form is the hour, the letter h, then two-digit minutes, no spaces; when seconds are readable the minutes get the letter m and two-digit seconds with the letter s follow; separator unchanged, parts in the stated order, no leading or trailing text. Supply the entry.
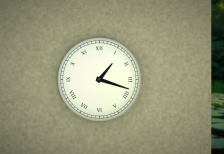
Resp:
1h18
